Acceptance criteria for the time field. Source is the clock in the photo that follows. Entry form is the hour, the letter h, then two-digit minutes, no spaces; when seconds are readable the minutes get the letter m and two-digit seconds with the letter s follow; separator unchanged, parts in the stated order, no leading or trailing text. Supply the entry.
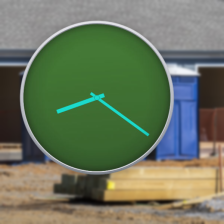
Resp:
8h21
